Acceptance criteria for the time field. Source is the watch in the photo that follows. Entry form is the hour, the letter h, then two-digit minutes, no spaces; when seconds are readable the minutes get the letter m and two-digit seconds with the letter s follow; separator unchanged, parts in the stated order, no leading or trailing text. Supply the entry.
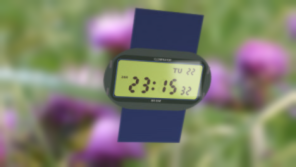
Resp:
23h15m32s
